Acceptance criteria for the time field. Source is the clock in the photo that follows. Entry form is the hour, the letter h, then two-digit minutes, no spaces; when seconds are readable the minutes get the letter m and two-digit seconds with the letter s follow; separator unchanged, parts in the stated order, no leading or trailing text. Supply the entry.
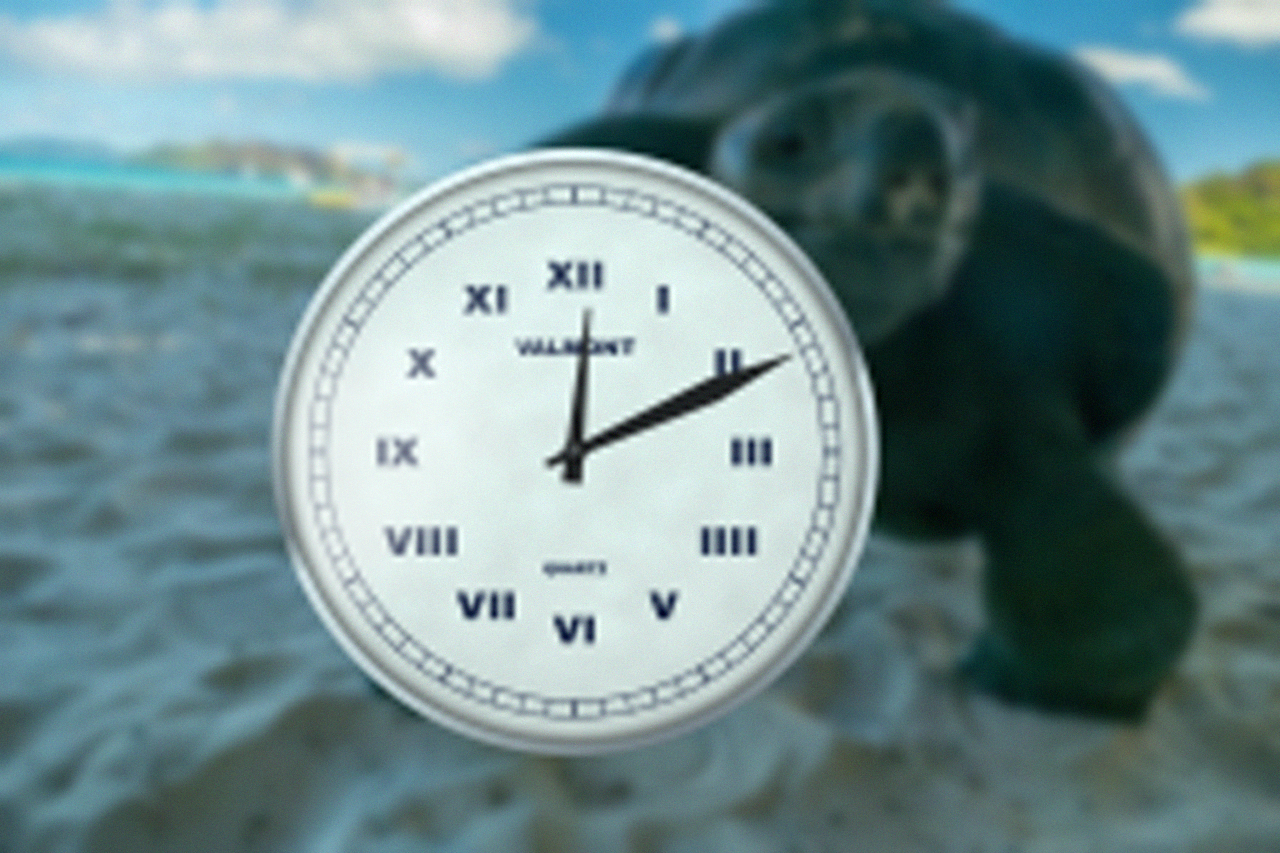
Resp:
12h11
